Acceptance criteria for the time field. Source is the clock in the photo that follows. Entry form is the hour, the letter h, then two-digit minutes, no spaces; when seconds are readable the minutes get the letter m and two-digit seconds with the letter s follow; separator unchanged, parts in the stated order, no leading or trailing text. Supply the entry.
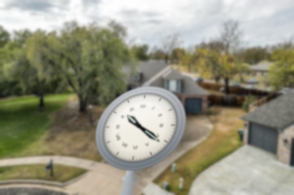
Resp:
10h21
